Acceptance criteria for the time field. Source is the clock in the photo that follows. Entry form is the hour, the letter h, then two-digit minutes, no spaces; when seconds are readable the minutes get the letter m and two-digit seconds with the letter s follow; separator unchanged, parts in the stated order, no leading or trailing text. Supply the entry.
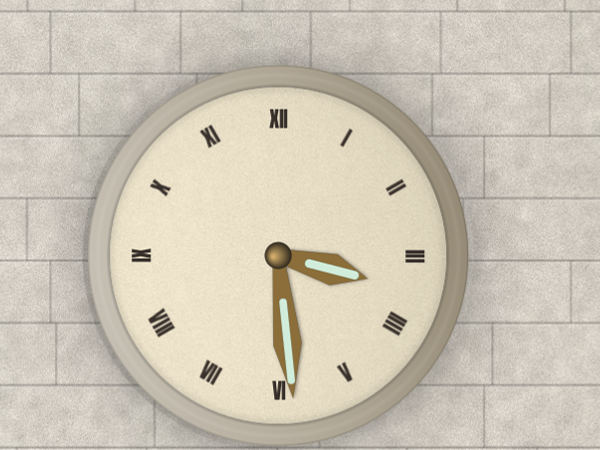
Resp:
3h29
